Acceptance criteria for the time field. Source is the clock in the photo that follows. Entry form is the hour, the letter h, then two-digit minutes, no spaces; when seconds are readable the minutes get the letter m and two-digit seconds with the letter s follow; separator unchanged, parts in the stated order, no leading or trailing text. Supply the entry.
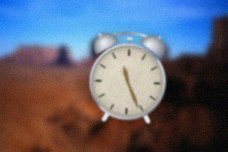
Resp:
11h26
